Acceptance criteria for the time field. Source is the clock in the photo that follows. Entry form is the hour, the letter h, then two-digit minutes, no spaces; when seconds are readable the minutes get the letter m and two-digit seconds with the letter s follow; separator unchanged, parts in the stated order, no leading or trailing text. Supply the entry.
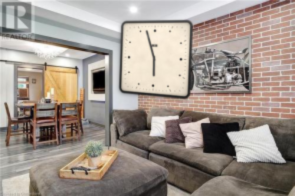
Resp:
5h57
